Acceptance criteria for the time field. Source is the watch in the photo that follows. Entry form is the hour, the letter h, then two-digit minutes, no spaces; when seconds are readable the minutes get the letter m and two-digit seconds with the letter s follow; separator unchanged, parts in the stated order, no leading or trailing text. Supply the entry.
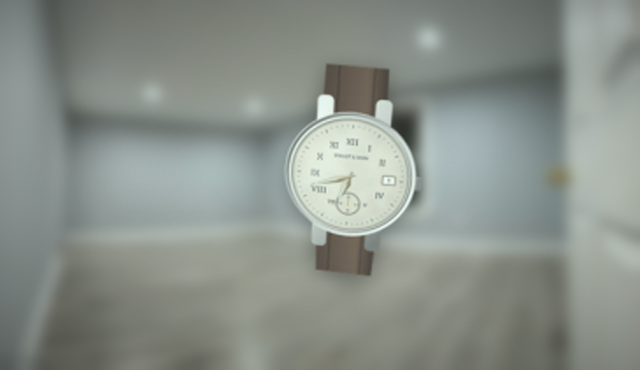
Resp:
6h42
